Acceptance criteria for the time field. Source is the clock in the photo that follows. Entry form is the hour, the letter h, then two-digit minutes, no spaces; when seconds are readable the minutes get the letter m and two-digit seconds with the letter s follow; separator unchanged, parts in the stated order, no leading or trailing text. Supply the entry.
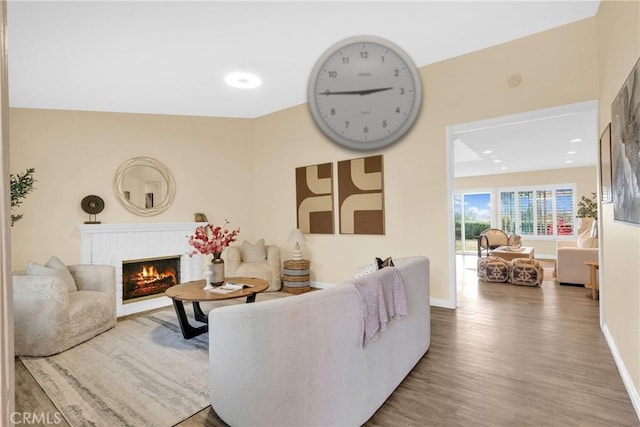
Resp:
2h45
